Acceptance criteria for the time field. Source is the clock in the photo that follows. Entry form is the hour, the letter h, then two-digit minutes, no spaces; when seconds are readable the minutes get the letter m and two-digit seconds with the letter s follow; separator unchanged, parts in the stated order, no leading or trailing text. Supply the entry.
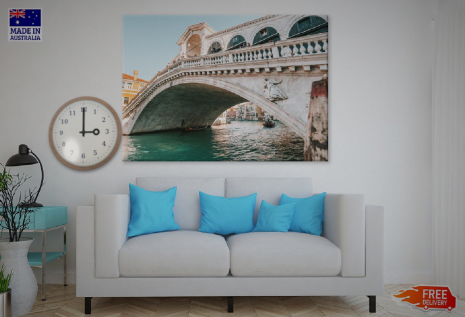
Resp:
3h00
